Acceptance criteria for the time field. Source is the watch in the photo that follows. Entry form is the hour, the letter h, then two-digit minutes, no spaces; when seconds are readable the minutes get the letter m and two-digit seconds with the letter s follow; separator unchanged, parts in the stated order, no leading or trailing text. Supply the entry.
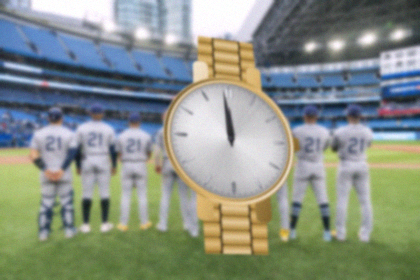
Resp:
11h59
